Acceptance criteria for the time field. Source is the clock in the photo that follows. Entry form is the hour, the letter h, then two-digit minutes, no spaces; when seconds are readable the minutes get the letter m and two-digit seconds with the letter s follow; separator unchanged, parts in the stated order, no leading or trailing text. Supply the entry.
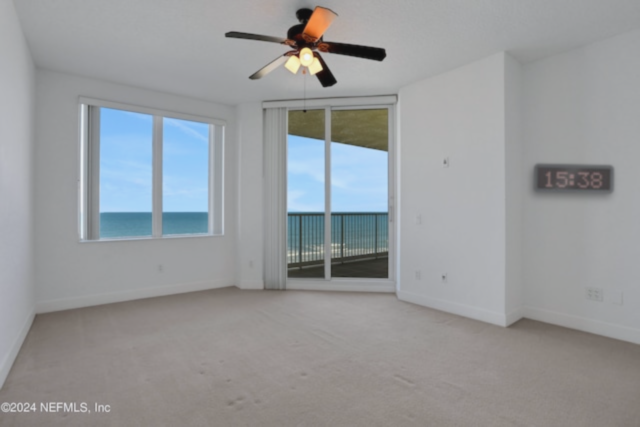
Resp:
15h38
